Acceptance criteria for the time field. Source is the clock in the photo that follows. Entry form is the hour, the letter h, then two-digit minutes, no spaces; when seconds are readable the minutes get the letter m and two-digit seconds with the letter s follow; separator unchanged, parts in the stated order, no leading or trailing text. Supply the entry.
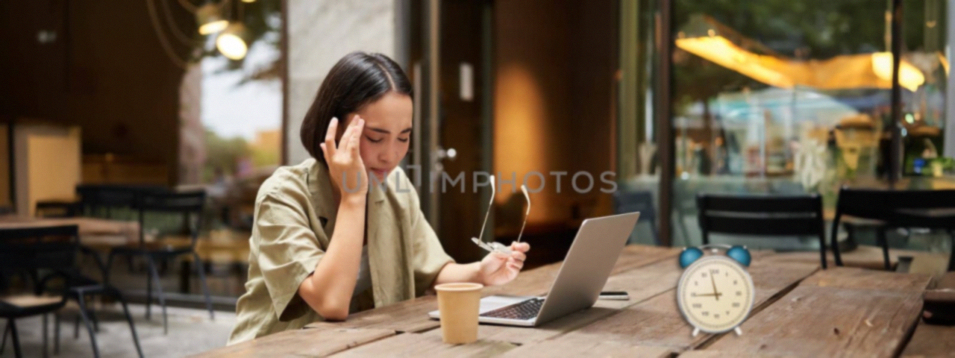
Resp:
8h58
